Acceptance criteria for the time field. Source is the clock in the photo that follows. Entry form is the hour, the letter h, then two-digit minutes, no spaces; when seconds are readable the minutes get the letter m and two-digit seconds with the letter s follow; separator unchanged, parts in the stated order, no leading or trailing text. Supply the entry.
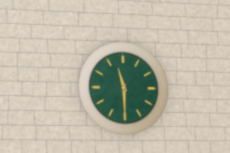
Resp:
11h30
